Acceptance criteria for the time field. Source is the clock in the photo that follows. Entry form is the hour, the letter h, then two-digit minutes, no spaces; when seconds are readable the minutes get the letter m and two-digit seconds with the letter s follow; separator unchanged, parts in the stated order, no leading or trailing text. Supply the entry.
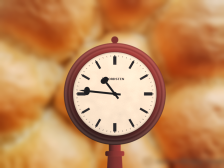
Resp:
10h46
